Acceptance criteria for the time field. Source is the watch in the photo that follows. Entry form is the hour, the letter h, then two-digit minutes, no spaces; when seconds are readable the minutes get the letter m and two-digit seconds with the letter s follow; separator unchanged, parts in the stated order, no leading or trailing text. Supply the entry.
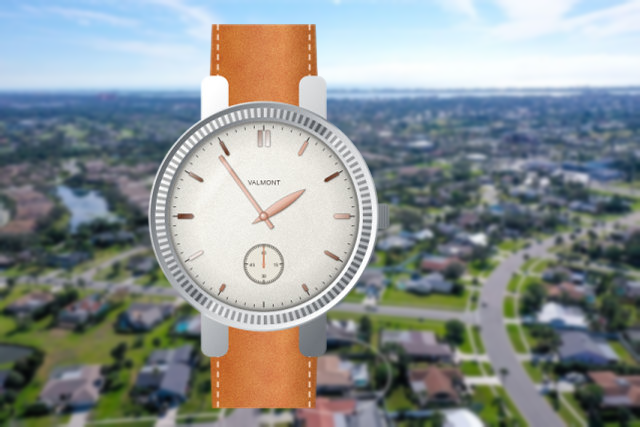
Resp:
1h54
